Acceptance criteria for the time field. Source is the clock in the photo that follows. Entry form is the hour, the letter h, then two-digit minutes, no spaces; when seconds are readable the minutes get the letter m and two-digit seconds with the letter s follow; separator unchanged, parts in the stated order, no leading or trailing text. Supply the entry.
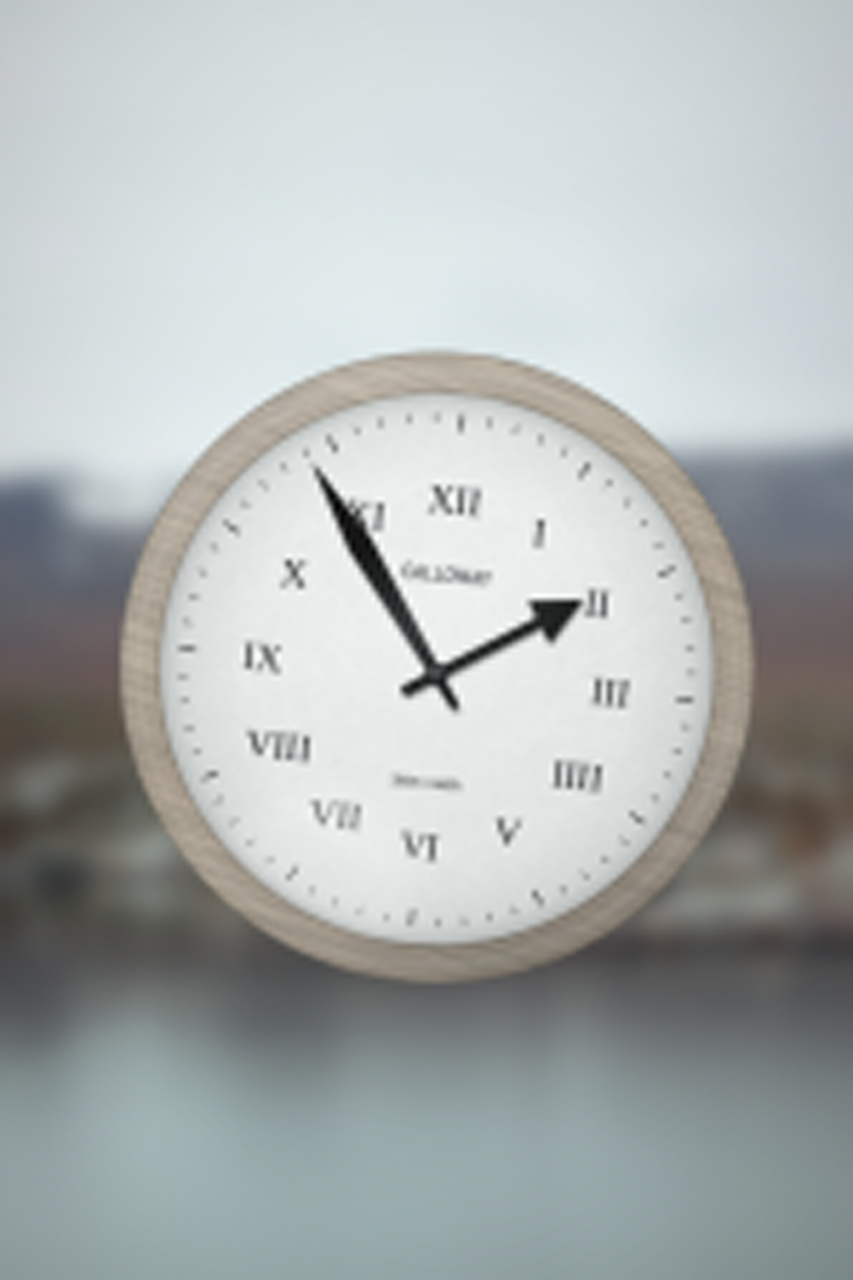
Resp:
1h54
